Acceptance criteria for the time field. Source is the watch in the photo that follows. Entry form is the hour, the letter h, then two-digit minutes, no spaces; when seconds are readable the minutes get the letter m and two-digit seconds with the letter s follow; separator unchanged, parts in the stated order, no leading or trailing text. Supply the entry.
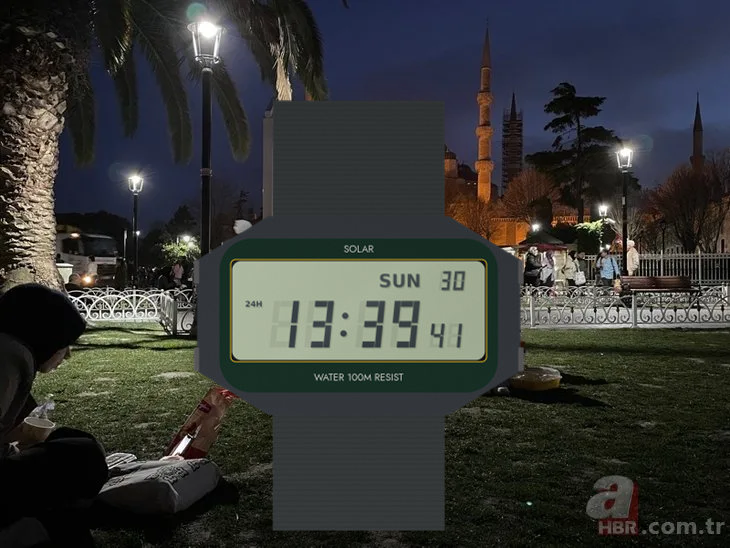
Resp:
13h39m41s
